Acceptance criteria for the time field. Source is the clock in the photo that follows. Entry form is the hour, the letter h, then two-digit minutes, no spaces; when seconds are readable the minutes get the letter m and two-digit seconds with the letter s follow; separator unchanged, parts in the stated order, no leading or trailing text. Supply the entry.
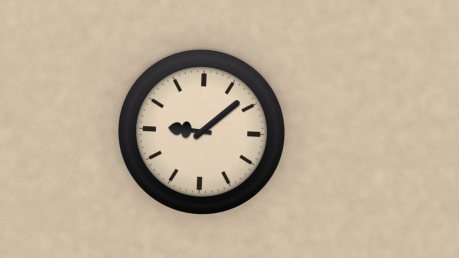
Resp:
9h08
